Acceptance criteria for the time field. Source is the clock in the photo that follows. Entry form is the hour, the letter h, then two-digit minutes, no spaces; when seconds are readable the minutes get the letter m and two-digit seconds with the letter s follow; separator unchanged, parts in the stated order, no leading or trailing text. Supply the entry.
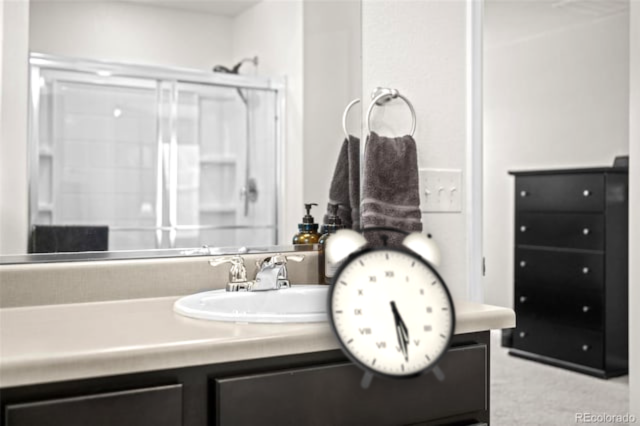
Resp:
5h29
